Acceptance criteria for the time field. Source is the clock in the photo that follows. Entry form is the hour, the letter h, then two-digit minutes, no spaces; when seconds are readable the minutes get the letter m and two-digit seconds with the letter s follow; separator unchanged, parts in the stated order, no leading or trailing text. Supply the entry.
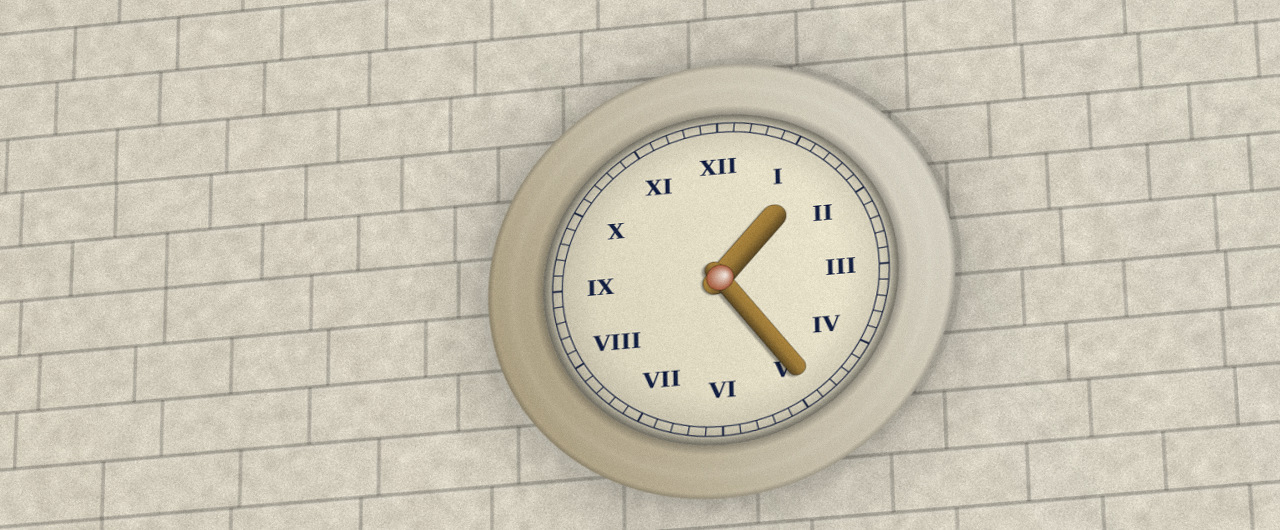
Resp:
1h24
